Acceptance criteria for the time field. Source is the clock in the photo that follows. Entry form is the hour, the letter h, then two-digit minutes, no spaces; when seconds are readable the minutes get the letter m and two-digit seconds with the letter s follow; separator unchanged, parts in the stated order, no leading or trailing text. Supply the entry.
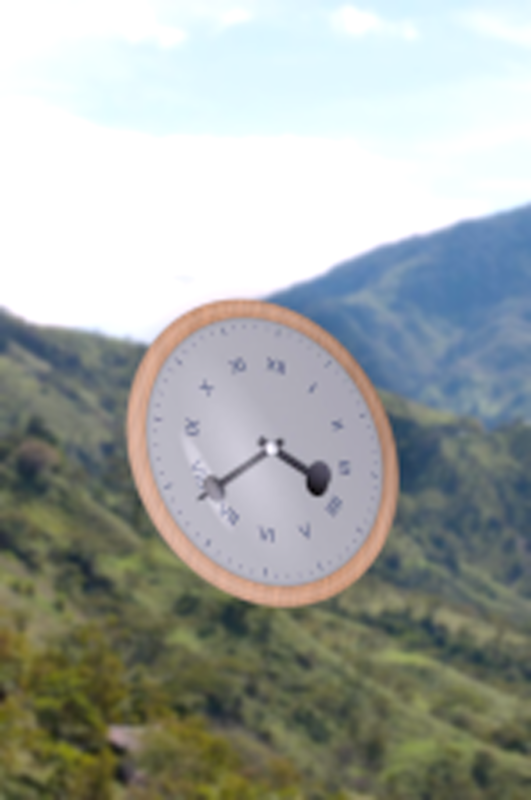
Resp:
3h38
